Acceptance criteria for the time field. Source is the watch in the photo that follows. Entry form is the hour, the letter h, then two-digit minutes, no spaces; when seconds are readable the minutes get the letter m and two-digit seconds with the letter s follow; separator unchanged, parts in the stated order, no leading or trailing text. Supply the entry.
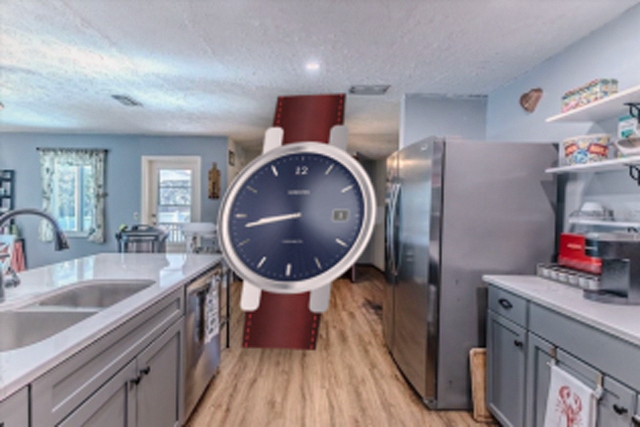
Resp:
8h43
